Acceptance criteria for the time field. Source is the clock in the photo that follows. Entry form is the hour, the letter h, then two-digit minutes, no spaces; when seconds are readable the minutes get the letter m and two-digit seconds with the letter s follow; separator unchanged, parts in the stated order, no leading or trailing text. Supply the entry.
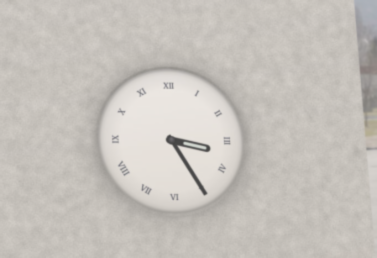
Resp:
3h25
